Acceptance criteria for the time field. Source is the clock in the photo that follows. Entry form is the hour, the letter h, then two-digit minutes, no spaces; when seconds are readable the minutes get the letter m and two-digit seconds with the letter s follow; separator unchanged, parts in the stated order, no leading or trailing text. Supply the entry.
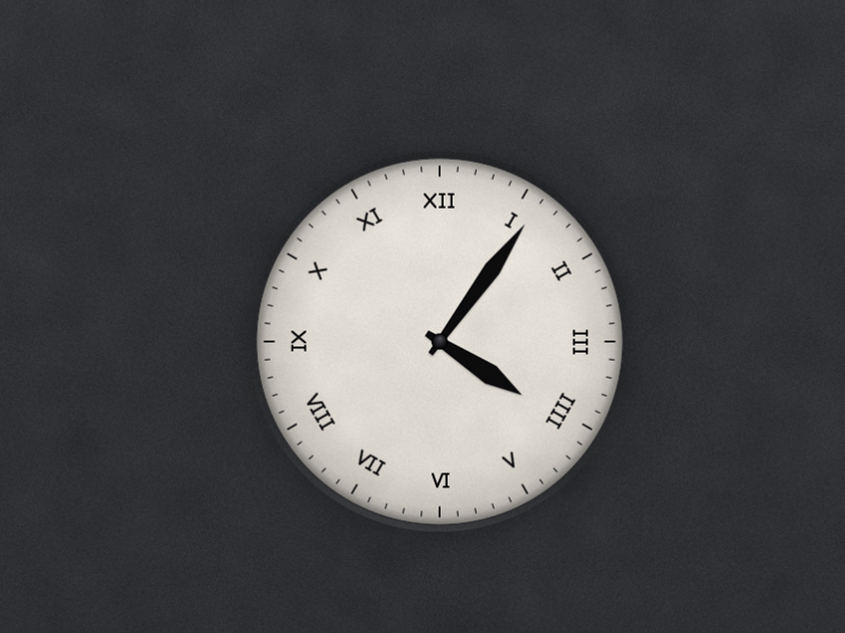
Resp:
4h06
